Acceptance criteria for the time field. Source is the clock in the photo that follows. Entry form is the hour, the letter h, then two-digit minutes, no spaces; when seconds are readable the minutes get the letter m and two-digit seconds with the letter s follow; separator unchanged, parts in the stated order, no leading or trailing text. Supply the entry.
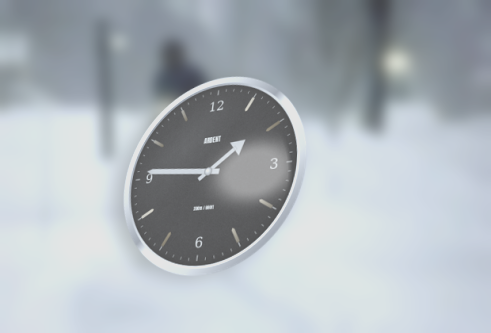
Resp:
1h46
